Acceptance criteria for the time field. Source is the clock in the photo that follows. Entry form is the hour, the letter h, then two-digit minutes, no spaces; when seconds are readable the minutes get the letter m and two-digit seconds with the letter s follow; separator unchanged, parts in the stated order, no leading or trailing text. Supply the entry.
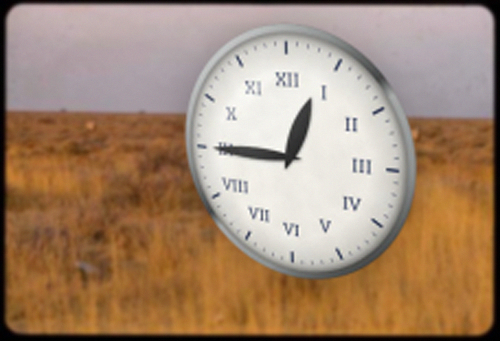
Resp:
12h45
